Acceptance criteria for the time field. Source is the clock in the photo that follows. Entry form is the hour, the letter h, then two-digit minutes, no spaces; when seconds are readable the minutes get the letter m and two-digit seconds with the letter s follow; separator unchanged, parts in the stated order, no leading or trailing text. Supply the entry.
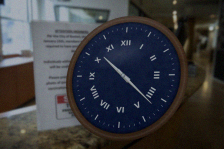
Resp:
10h22
